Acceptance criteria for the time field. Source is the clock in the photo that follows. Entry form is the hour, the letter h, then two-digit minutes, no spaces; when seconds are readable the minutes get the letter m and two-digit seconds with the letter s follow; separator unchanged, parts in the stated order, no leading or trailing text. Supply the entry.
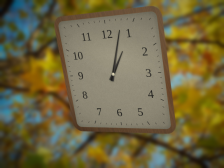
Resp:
1h03
